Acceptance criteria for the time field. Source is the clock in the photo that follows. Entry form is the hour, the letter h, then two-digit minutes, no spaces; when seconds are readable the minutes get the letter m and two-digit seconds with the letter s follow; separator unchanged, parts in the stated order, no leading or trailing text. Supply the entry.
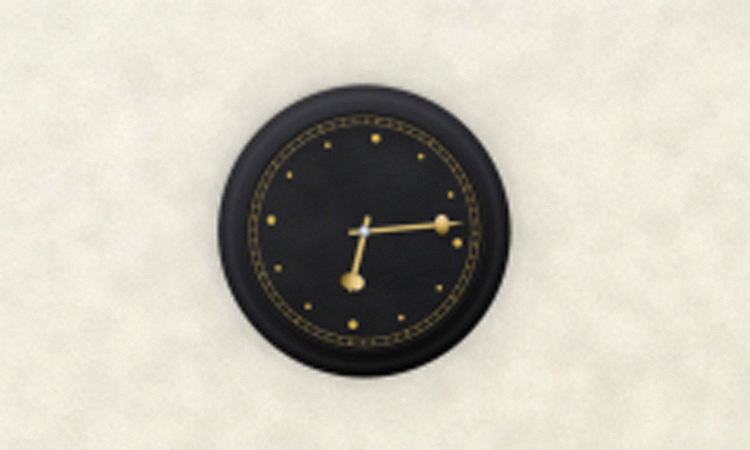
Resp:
6h13
